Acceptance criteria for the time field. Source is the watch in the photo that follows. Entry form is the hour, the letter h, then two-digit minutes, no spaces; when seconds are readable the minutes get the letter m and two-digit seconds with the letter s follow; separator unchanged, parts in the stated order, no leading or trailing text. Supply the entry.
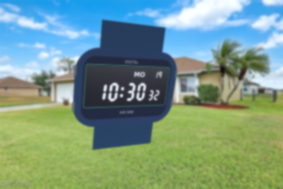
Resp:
10h30m32s
